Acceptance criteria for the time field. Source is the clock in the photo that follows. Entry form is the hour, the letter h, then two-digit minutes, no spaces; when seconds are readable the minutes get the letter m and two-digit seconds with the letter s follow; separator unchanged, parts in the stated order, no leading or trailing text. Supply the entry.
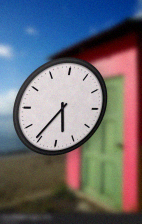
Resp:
5h36
